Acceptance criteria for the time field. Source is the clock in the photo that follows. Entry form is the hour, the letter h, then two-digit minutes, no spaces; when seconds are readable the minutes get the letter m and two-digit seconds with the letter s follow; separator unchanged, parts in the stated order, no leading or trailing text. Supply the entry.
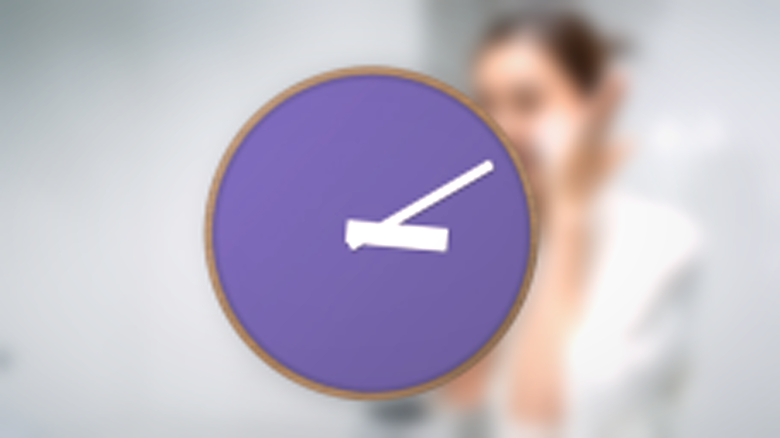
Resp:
3h10
